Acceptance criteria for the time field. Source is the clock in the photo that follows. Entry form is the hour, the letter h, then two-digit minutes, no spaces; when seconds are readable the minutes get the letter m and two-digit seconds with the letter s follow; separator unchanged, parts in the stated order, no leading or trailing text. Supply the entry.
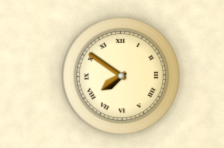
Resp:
7h51
